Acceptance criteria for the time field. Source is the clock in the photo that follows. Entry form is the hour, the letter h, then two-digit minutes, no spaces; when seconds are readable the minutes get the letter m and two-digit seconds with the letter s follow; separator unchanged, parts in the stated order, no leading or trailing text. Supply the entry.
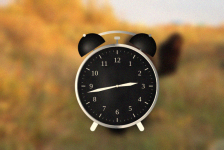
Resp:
2h43
